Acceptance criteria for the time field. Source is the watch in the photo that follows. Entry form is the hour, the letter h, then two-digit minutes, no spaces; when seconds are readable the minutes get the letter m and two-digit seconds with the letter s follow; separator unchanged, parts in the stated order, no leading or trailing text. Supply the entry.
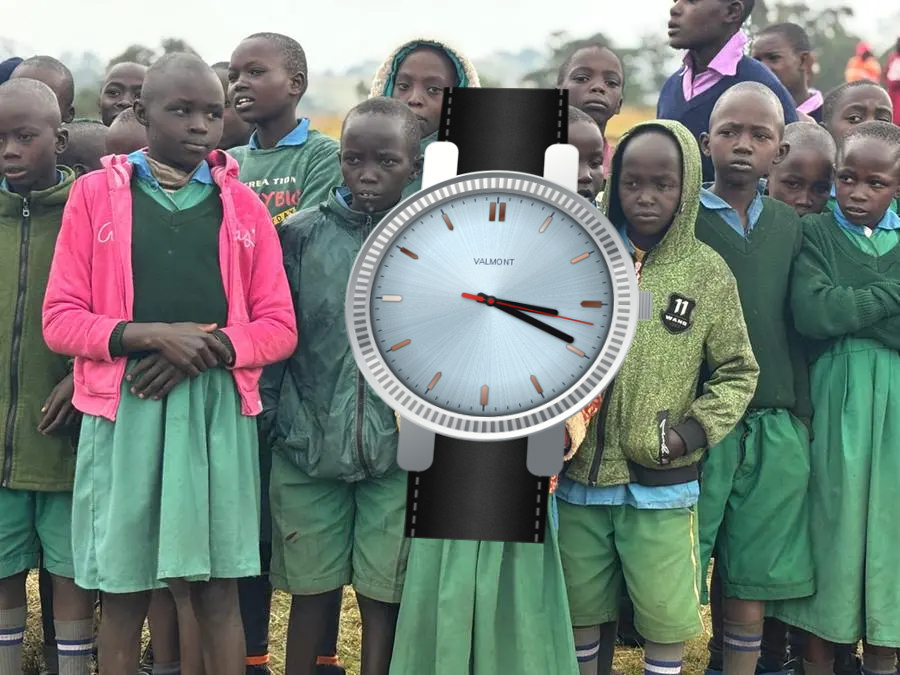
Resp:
3h19m17s
